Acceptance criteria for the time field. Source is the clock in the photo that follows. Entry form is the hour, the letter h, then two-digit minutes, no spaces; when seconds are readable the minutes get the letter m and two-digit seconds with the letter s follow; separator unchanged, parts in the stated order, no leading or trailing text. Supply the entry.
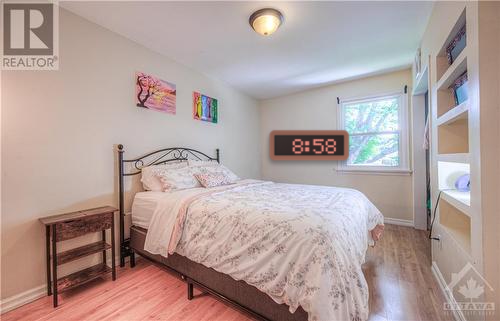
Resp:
8h58
